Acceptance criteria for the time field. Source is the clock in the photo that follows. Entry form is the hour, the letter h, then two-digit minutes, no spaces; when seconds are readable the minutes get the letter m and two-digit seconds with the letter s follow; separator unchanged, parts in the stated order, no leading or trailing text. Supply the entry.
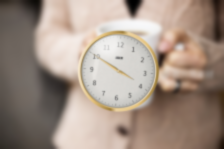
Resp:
3h50
